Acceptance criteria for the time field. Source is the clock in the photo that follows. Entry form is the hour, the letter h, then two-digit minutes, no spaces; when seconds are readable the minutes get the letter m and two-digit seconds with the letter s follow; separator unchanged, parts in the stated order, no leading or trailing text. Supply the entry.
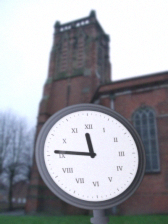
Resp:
11h46
